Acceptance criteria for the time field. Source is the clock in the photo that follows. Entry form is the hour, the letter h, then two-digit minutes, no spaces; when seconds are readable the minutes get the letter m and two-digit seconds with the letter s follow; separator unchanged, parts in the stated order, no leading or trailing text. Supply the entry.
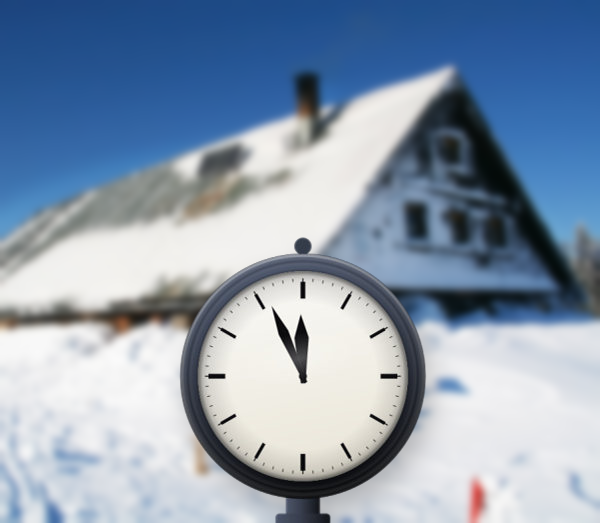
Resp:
11h56
